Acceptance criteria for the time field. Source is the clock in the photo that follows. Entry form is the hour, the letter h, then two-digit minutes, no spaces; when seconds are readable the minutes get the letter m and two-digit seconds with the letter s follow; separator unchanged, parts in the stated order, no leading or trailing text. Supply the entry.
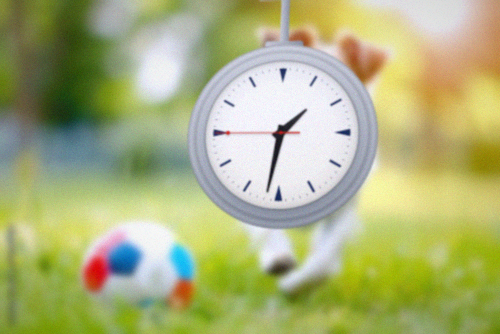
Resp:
1h31m45s
